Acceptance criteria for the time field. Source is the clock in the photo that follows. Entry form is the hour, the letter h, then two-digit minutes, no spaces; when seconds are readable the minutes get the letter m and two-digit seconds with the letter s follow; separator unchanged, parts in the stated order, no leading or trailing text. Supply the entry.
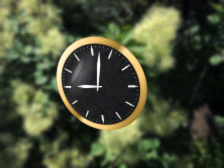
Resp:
9h02
